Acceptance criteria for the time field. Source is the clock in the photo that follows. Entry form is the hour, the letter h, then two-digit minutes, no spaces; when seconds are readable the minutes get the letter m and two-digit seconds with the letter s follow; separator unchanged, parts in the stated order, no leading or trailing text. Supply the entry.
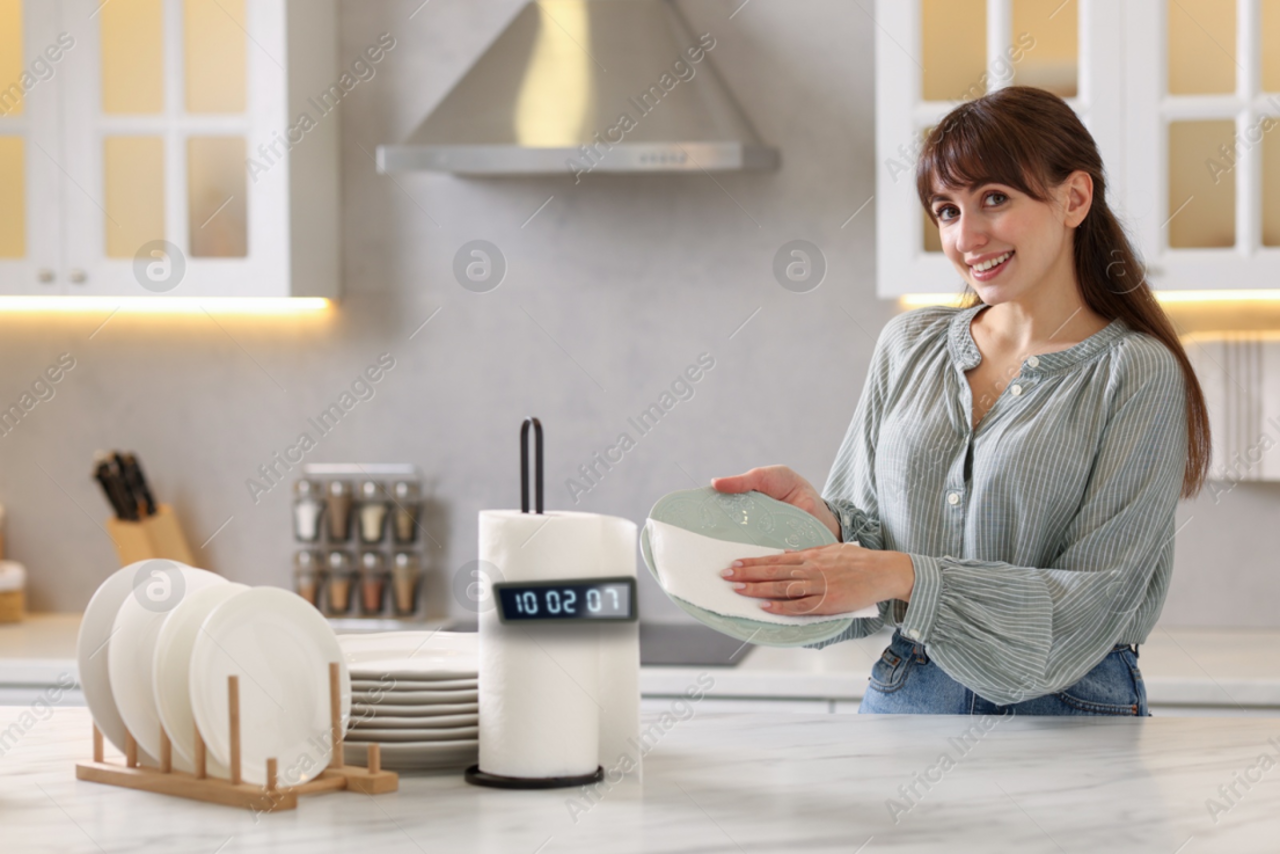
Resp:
10h02m07s
